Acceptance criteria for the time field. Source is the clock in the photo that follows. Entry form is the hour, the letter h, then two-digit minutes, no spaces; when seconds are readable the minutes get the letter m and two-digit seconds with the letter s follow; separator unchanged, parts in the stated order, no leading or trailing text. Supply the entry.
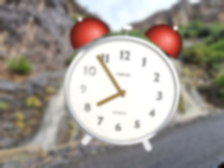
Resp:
7h54
